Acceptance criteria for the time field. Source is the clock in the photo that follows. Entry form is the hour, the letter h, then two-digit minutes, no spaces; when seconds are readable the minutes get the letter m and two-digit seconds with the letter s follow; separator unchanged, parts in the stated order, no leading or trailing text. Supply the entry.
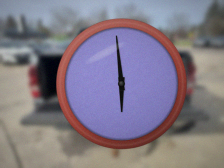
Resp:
5h59
